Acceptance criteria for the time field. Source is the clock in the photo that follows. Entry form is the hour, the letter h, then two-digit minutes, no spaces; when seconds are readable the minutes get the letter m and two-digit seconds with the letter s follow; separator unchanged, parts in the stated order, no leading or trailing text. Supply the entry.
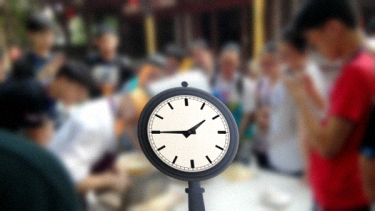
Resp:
1h45
